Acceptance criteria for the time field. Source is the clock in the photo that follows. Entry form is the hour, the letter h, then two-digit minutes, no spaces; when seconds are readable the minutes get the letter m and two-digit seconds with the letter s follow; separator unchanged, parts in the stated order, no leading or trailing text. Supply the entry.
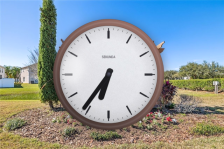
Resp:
6h36
